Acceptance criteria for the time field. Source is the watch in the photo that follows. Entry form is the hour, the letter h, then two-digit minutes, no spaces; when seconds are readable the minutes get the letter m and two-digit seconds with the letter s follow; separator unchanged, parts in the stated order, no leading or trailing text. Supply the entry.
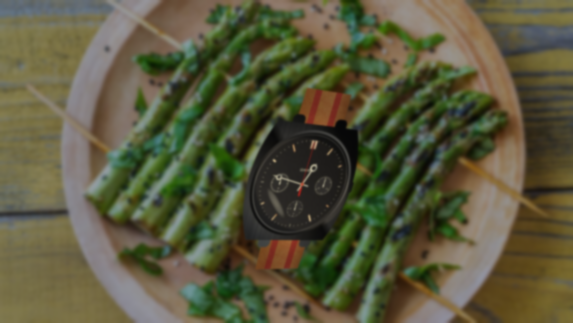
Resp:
12h47
